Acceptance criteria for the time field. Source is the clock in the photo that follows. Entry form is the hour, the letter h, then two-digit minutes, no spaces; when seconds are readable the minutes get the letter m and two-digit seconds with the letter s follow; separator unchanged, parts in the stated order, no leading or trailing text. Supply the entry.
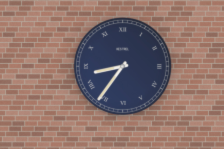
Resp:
8h36
